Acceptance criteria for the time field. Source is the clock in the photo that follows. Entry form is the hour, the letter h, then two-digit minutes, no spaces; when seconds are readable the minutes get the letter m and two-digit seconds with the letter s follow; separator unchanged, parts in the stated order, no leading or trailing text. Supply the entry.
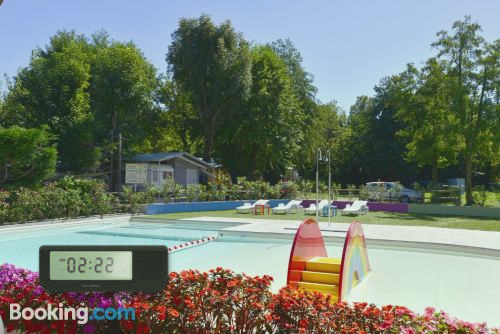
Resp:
2h22
